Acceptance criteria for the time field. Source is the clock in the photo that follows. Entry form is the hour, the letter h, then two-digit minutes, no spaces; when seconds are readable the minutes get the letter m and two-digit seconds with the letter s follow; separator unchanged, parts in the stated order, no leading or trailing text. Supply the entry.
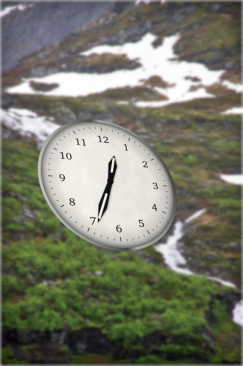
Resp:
12h34
